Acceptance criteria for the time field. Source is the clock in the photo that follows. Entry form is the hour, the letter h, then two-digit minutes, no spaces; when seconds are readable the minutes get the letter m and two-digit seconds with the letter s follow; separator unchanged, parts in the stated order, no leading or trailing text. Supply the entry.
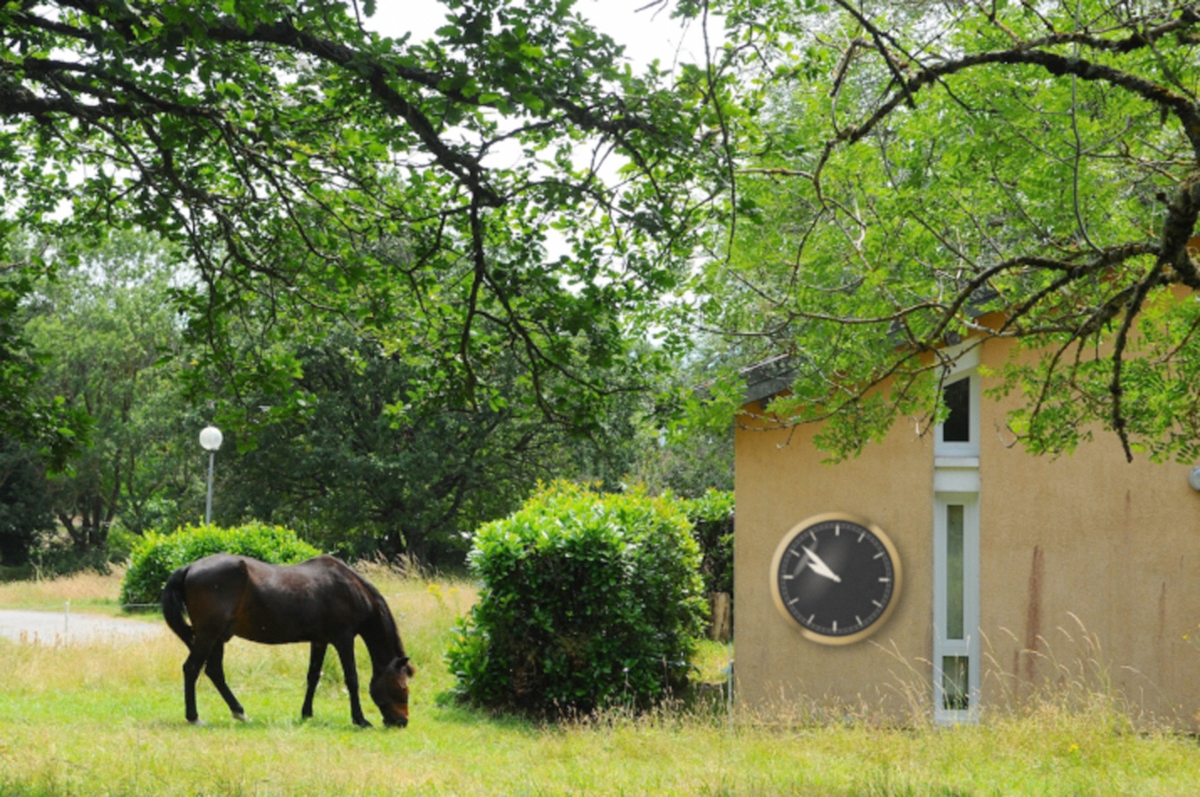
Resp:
9h52
